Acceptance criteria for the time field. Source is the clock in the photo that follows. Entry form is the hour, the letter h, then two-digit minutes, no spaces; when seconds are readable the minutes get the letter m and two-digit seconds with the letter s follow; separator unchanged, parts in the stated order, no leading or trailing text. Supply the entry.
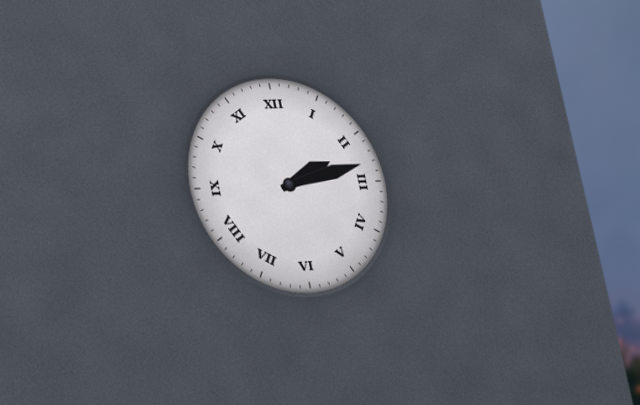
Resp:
2h13
